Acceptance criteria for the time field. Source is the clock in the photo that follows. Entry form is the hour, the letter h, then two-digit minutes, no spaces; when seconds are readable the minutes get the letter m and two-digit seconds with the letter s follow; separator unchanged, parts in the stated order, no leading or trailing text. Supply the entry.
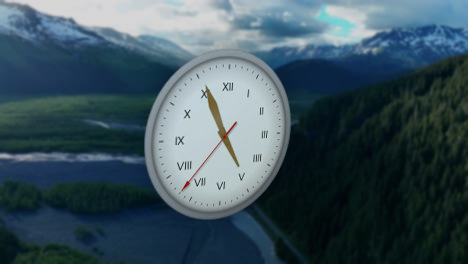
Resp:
4h55m37s
